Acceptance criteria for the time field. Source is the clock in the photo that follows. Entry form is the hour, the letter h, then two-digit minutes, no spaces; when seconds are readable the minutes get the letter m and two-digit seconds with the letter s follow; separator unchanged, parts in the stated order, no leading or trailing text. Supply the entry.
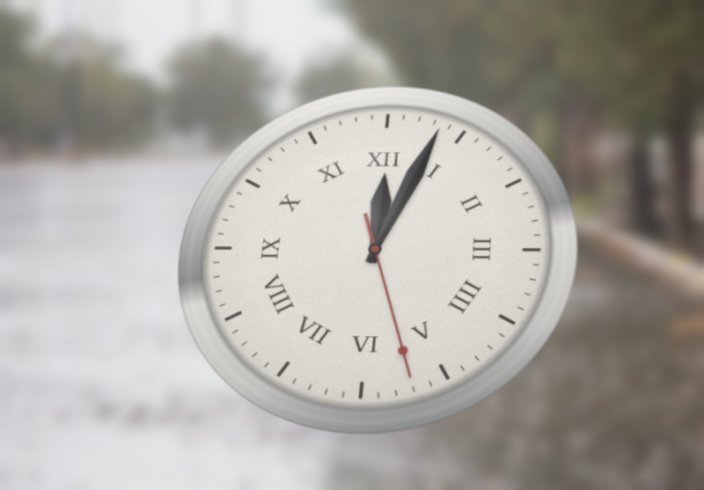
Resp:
12h03m27s
